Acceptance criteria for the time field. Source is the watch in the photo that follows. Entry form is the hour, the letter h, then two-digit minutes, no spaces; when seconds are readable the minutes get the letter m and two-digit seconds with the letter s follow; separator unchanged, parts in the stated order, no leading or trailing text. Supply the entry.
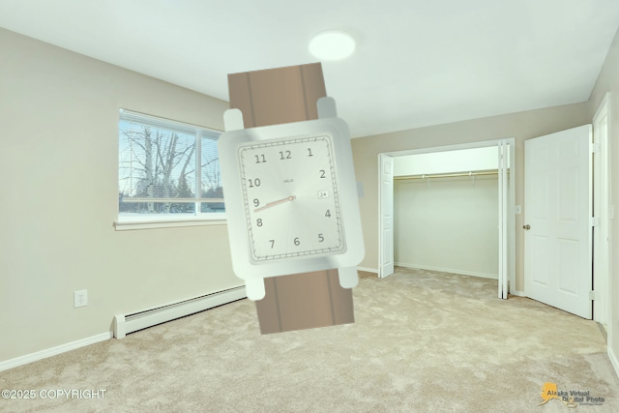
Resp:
8h43
